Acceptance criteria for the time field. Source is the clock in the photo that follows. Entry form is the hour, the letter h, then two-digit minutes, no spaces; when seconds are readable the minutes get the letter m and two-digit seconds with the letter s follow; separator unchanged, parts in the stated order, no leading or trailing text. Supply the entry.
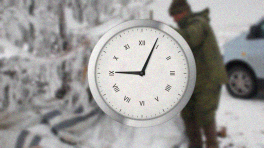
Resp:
9h04
